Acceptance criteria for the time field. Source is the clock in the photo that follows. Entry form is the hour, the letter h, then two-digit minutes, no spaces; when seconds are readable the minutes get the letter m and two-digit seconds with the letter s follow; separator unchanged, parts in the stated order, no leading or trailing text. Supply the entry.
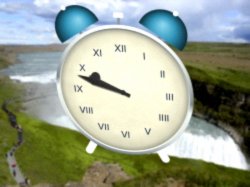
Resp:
9h48
